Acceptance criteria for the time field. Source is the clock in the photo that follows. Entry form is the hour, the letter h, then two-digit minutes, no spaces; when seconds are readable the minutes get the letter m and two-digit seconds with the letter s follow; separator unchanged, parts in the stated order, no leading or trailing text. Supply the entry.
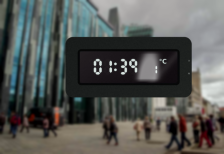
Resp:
1h39
